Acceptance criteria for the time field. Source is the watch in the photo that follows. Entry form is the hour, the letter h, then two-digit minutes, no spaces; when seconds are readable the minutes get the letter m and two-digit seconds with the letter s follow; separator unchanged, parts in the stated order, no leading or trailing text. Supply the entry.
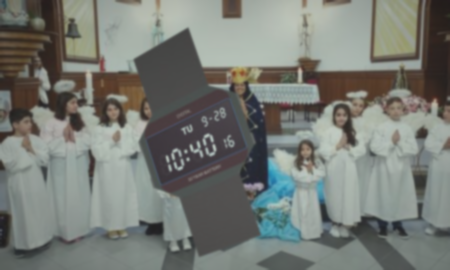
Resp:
10h40
